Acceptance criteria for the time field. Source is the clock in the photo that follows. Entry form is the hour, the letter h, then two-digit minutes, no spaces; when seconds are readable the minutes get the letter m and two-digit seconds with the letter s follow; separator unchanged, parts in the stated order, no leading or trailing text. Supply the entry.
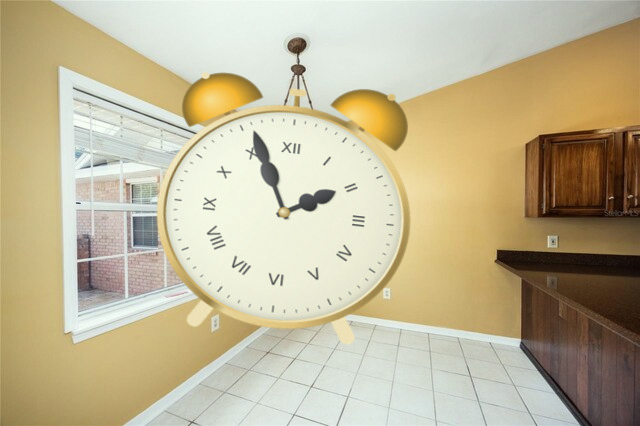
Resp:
1h56
